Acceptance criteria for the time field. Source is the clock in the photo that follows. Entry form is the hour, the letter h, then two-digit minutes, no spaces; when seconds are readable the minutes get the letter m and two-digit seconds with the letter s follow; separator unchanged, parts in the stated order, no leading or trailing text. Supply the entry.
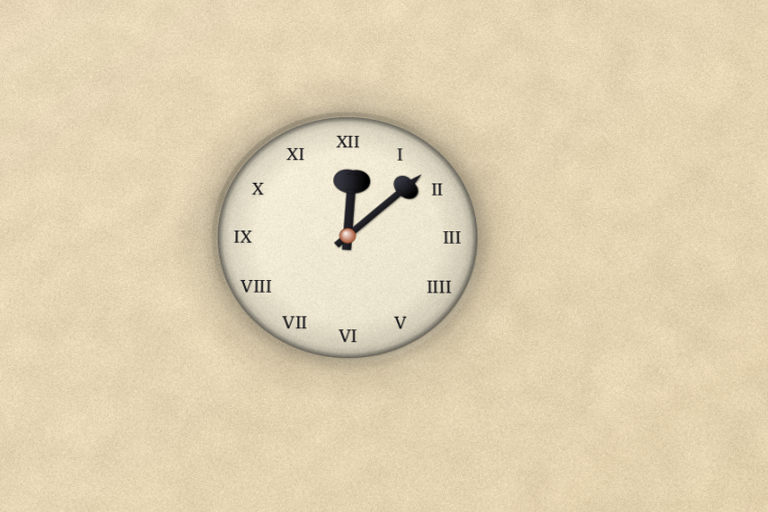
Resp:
12h08
